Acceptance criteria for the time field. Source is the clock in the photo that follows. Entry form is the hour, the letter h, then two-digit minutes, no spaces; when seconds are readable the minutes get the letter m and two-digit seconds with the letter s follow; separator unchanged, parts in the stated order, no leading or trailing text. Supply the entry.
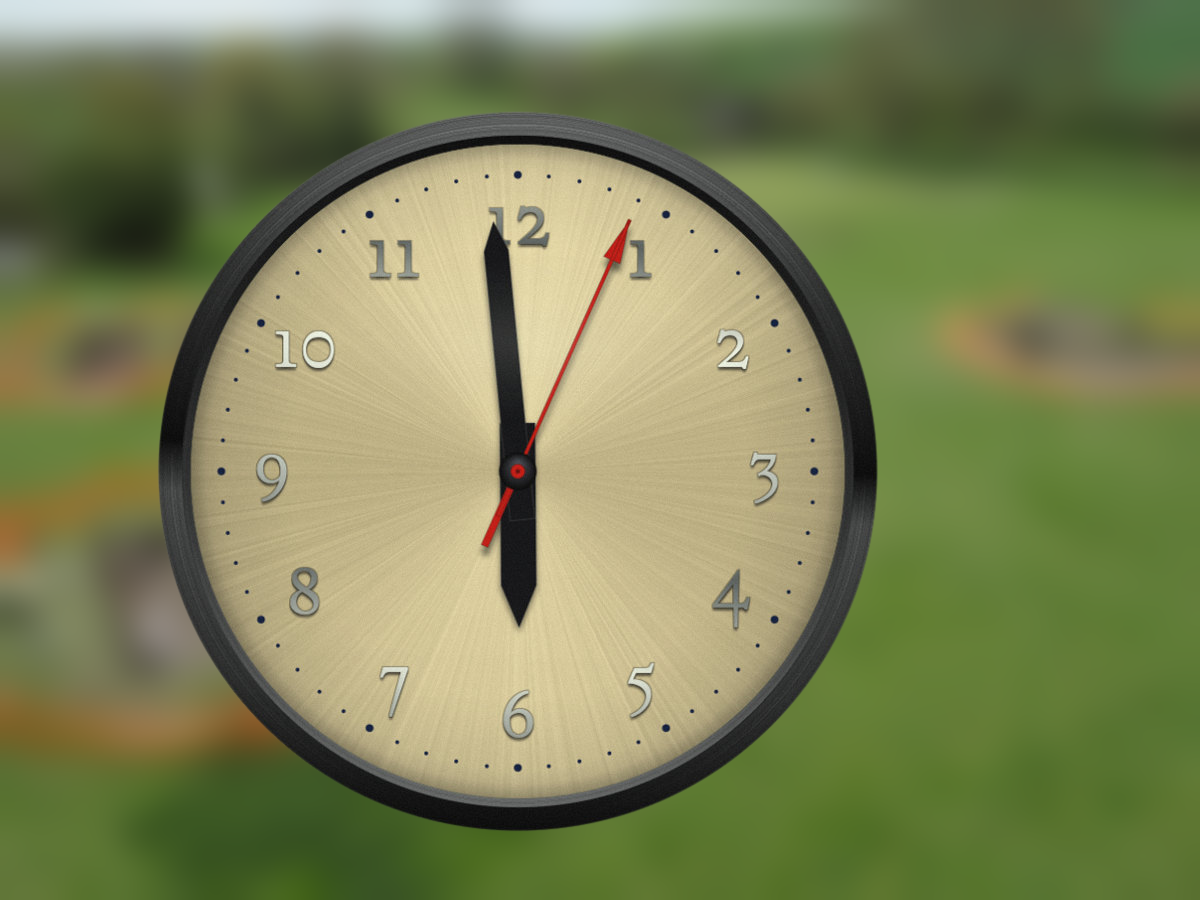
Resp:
5h59m04s
